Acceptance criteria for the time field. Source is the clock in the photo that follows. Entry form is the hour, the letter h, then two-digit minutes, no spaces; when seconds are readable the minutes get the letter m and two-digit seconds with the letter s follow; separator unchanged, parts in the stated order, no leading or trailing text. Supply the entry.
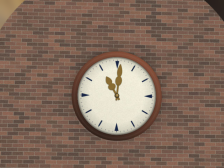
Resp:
11h01
